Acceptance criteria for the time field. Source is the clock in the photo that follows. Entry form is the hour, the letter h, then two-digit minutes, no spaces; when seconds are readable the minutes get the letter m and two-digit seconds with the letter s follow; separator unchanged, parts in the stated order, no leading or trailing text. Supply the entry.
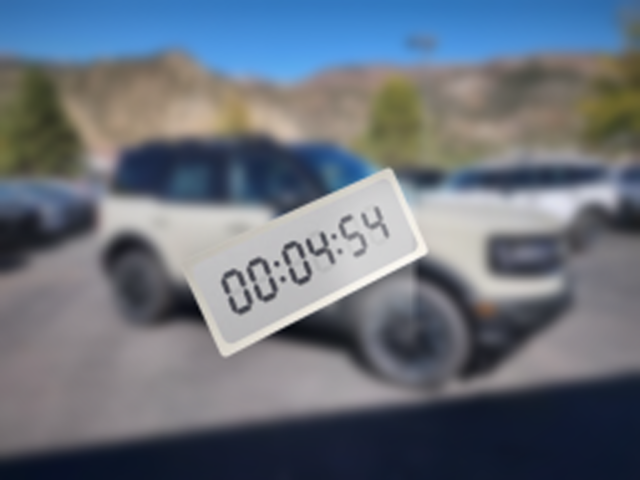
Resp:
0h04m54s
